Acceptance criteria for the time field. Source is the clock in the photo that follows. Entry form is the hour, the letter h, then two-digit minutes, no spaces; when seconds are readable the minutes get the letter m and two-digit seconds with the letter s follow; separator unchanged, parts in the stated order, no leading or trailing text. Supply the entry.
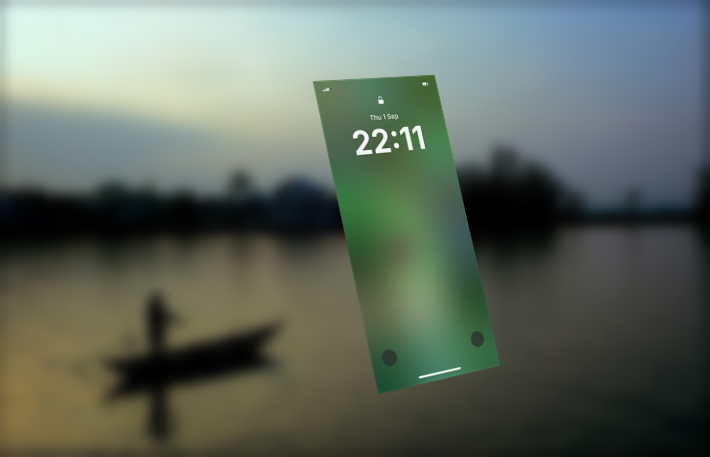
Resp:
22h11
